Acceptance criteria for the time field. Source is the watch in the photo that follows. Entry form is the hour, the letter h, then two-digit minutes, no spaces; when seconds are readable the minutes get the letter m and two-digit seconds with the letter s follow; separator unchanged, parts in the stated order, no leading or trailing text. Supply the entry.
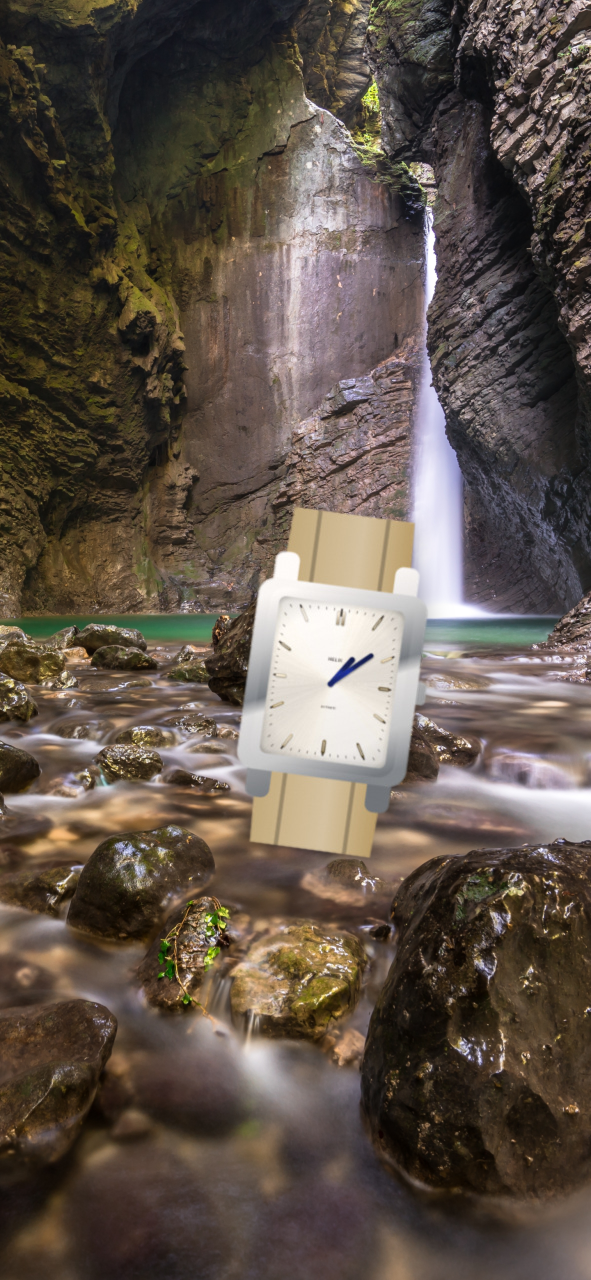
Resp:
1h08
